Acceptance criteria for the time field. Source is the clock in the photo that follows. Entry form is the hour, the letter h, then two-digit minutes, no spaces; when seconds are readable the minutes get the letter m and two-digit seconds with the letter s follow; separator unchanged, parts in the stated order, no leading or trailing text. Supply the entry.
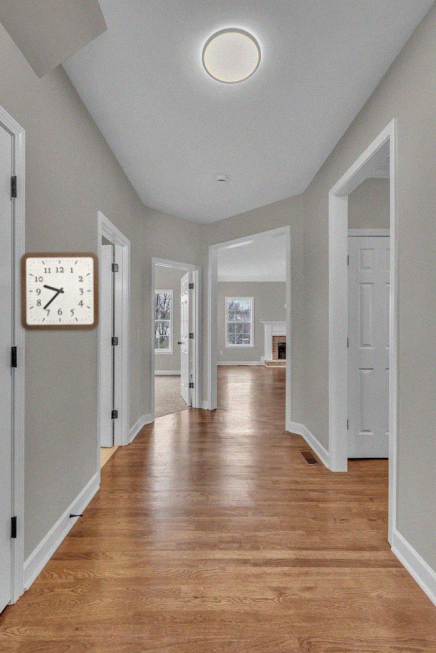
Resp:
9h37
